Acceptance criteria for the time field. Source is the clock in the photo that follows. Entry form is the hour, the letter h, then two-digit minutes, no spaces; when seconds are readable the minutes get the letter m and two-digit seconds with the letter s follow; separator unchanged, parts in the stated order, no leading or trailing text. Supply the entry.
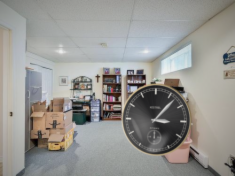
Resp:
3h07
